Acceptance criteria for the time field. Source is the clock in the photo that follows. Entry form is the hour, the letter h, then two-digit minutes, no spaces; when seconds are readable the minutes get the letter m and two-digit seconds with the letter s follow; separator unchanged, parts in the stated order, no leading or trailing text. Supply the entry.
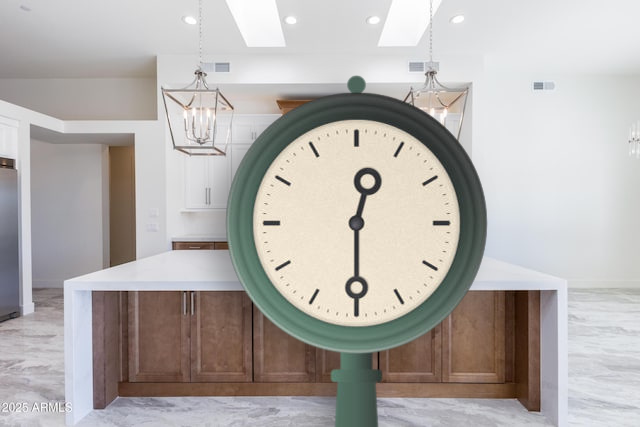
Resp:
12h30
